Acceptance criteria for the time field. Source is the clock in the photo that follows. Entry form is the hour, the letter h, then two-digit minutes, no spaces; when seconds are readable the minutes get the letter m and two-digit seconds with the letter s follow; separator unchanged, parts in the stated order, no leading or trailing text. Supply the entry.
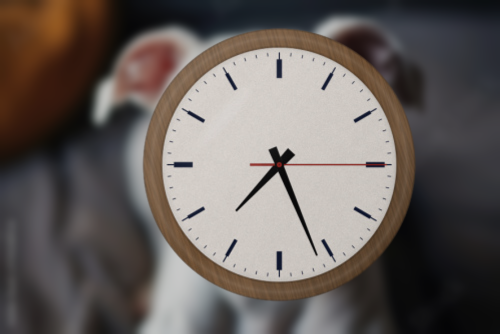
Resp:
7h26m15s
